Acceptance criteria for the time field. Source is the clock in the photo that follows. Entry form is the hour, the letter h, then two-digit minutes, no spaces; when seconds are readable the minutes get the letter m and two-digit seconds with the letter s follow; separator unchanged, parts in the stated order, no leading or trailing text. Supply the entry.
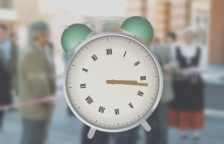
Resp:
3h17
